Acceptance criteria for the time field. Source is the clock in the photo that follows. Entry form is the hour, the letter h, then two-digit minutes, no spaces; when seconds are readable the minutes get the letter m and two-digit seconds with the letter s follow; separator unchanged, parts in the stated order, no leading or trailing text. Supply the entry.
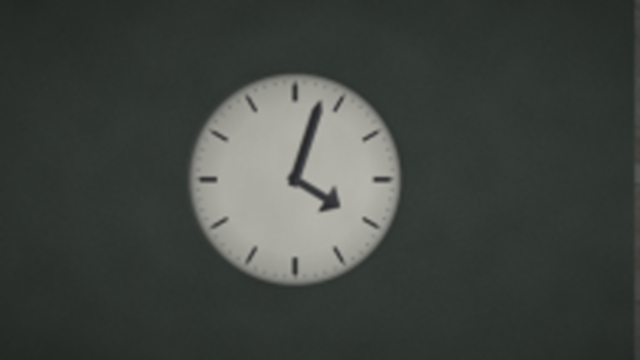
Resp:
4h03
